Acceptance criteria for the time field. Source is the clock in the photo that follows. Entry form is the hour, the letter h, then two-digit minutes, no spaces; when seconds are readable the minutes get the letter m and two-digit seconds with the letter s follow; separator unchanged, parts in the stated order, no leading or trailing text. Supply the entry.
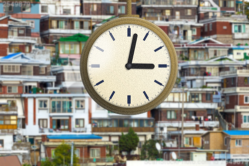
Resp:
3h02
